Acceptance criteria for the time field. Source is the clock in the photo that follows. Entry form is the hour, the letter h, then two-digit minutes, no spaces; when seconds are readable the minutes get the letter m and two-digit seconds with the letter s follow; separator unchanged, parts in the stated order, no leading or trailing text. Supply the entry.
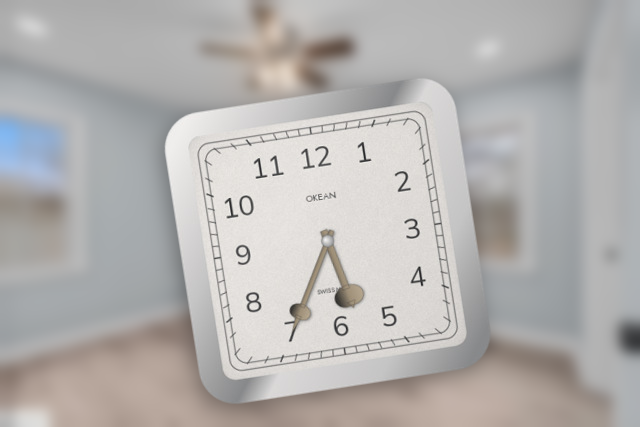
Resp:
5h35
